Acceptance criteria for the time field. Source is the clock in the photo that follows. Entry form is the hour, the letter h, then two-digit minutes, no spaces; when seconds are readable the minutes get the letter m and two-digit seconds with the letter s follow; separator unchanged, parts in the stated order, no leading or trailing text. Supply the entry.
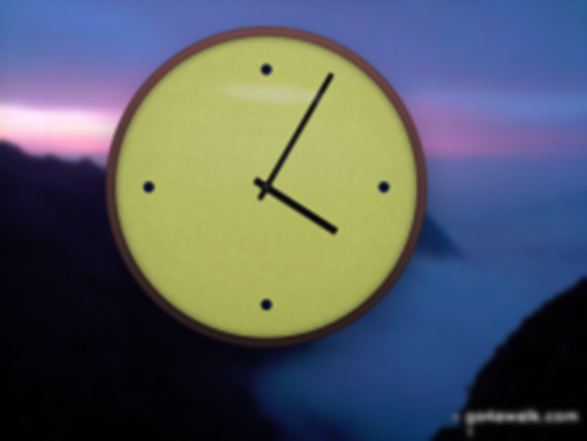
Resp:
4h05
